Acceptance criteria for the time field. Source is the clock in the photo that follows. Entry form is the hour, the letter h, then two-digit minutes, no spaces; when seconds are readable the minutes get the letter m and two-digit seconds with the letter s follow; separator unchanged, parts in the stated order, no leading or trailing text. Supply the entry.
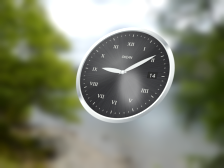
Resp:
9h09
